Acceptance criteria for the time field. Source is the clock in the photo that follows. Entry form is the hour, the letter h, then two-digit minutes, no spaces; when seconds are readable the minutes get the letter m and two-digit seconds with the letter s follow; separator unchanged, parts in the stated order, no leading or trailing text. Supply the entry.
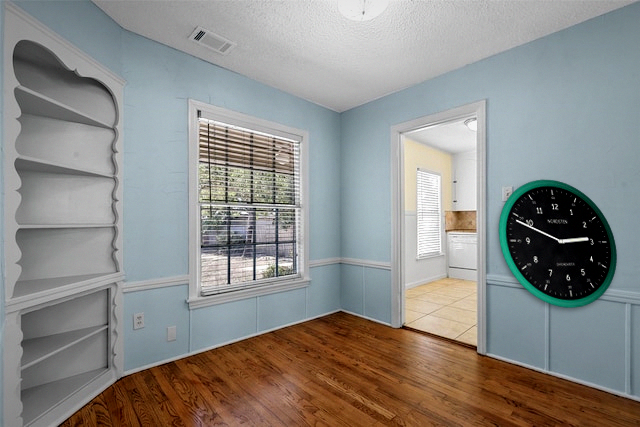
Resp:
2h49
